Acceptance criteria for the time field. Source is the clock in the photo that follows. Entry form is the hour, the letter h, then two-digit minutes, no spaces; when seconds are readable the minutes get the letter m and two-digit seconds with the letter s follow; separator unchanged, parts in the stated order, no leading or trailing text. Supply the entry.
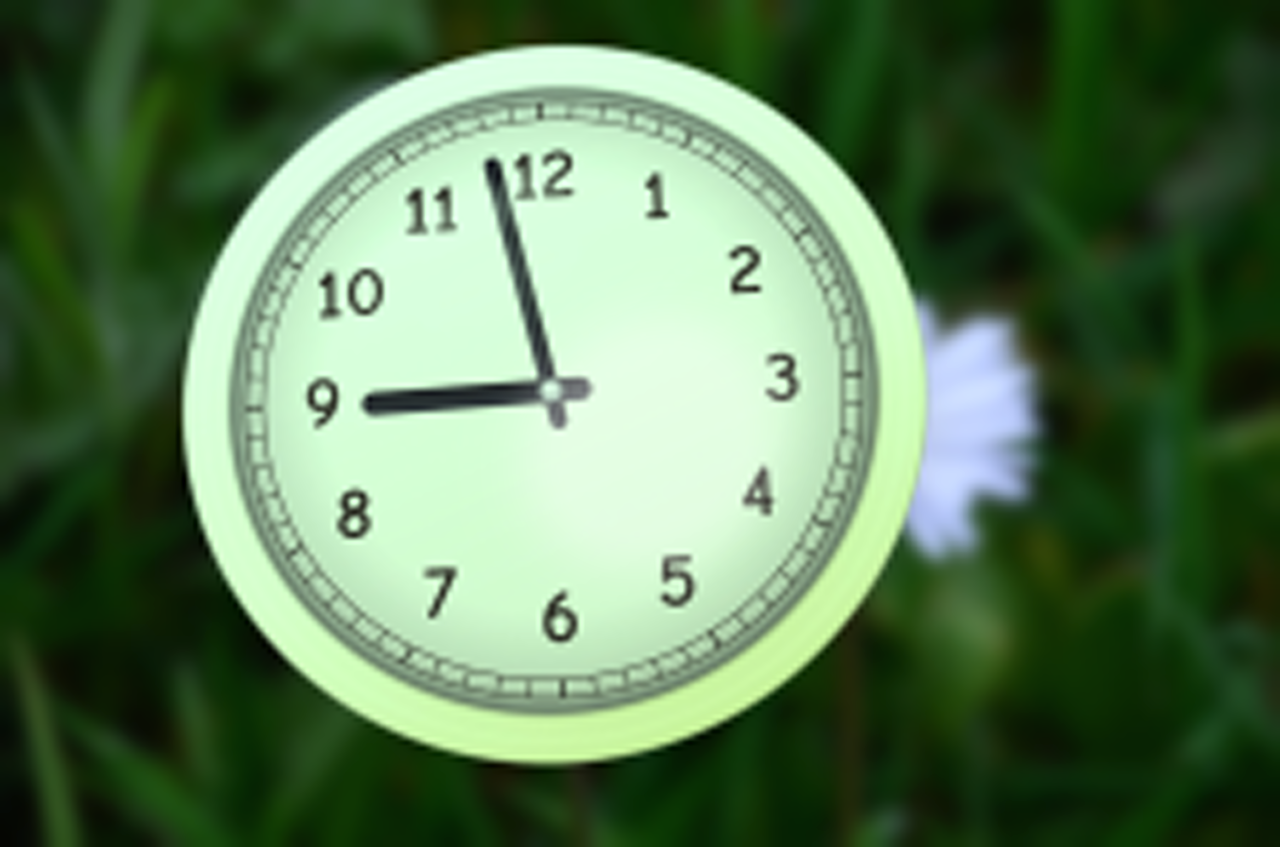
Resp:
8h58
